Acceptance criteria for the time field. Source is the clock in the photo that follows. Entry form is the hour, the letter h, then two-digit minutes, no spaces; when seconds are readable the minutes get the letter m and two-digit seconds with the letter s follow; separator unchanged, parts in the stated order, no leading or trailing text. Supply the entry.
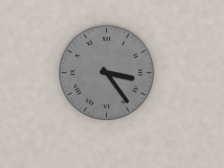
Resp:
3h24
